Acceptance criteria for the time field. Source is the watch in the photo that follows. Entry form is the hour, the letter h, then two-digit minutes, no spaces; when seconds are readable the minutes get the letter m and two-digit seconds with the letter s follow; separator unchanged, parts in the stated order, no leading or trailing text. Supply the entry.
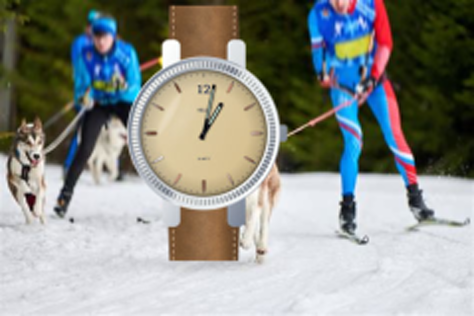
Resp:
1h02
